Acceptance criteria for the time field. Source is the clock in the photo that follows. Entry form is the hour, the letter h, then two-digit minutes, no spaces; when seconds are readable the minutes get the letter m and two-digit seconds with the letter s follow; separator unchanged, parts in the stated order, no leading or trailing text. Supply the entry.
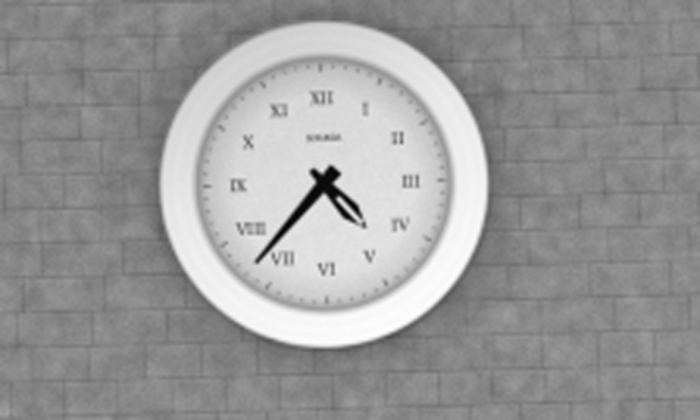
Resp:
4h37
